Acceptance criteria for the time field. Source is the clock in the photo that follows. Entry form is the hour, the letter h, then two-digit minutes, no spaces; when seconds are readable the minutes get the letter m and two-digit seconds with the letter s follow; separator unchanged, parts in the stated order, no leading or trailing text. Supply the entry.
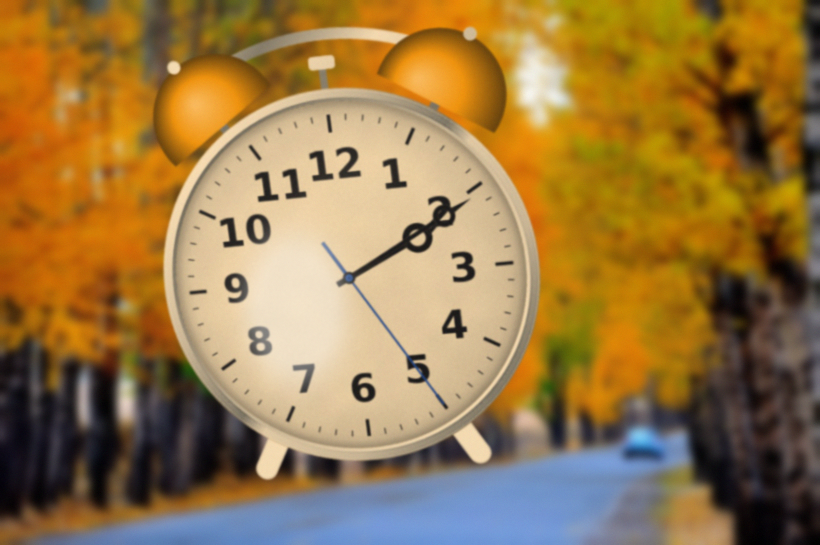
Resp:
2h10m25s
